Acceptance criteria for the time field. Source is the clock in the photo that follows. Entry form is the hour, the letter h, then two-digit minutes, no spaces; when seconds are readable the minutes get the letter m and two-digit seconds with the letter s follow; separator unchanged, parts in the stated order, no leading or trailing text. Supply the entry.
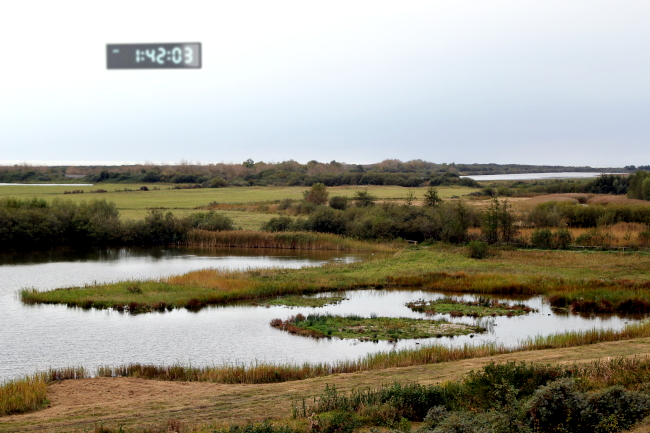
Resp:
1h42m03s
